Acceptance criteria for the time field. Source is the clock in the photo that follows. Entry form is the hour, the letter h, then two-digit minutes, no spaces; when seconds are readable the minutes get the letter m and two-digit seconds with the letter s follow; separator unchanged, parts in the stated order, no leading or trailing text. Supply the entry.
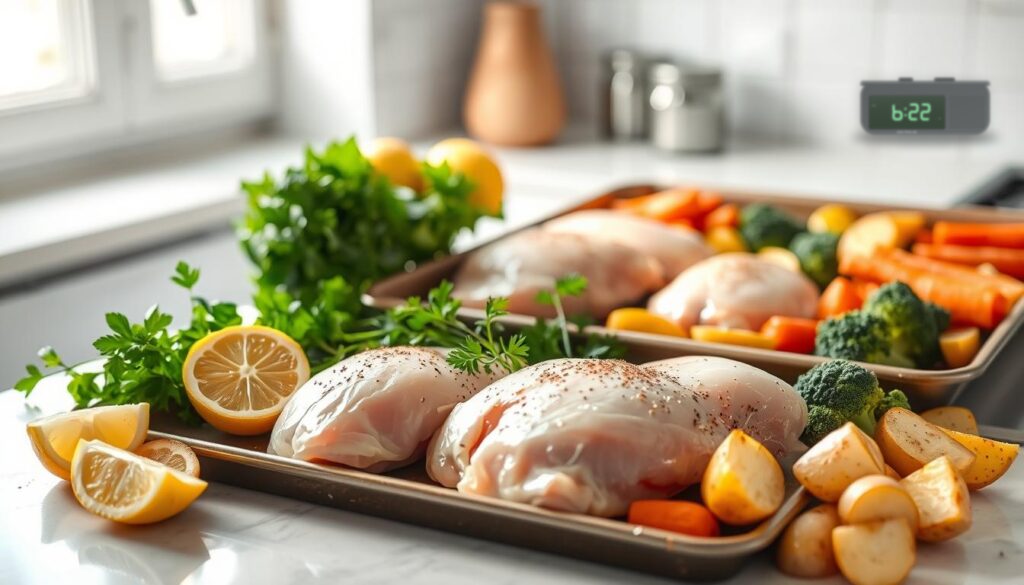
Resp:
6h22
